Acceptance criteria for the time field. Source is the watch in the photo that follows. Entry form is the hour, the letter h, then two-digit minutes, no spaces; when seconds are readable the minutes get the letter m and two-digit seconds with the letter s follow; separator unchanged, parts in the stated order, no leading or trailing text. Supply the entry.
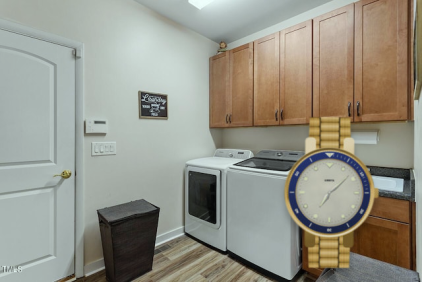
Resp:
7h08
